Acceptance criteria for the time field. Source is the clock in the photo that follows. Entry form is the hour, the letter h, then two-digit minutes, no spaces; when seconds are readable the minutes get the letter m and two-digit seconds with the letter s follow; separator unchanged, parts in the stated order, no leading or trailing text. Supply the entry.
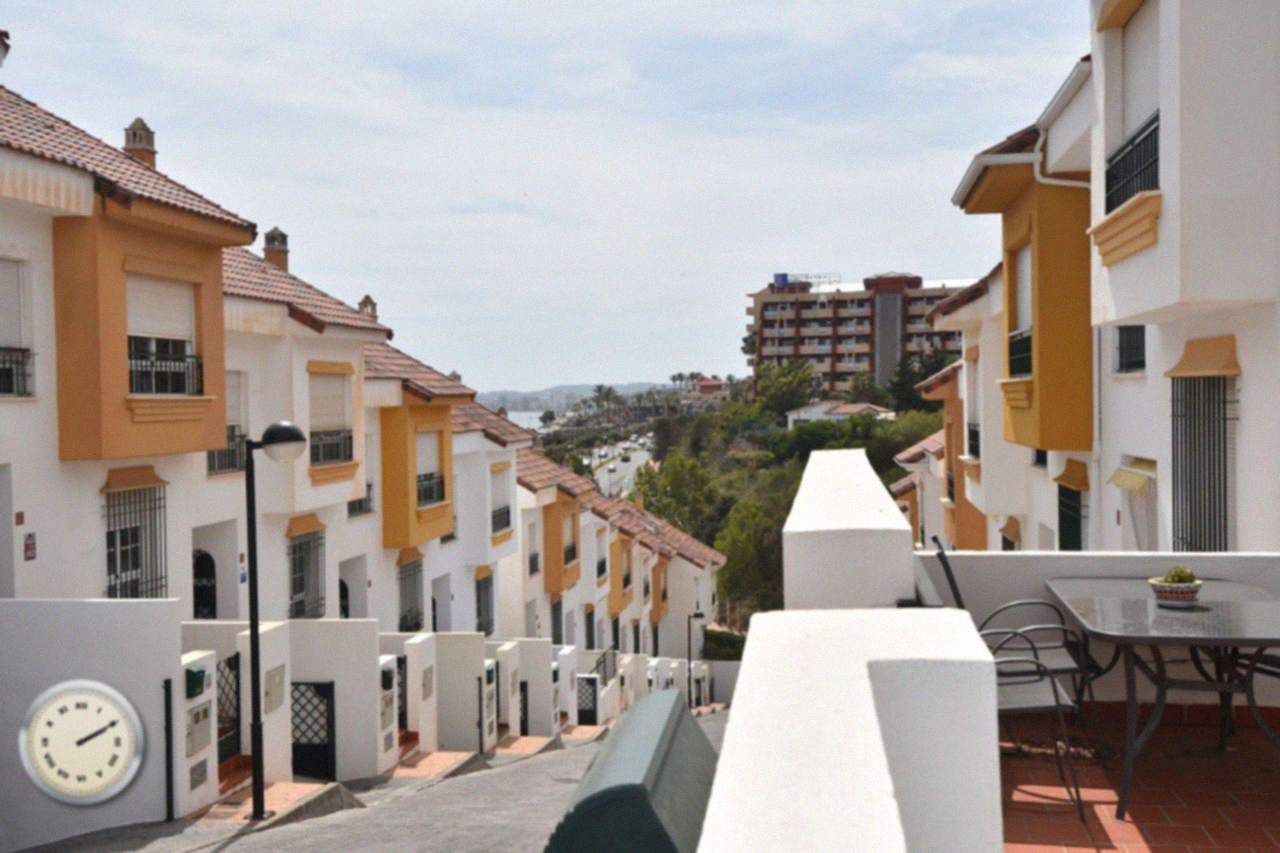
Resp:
2h10
